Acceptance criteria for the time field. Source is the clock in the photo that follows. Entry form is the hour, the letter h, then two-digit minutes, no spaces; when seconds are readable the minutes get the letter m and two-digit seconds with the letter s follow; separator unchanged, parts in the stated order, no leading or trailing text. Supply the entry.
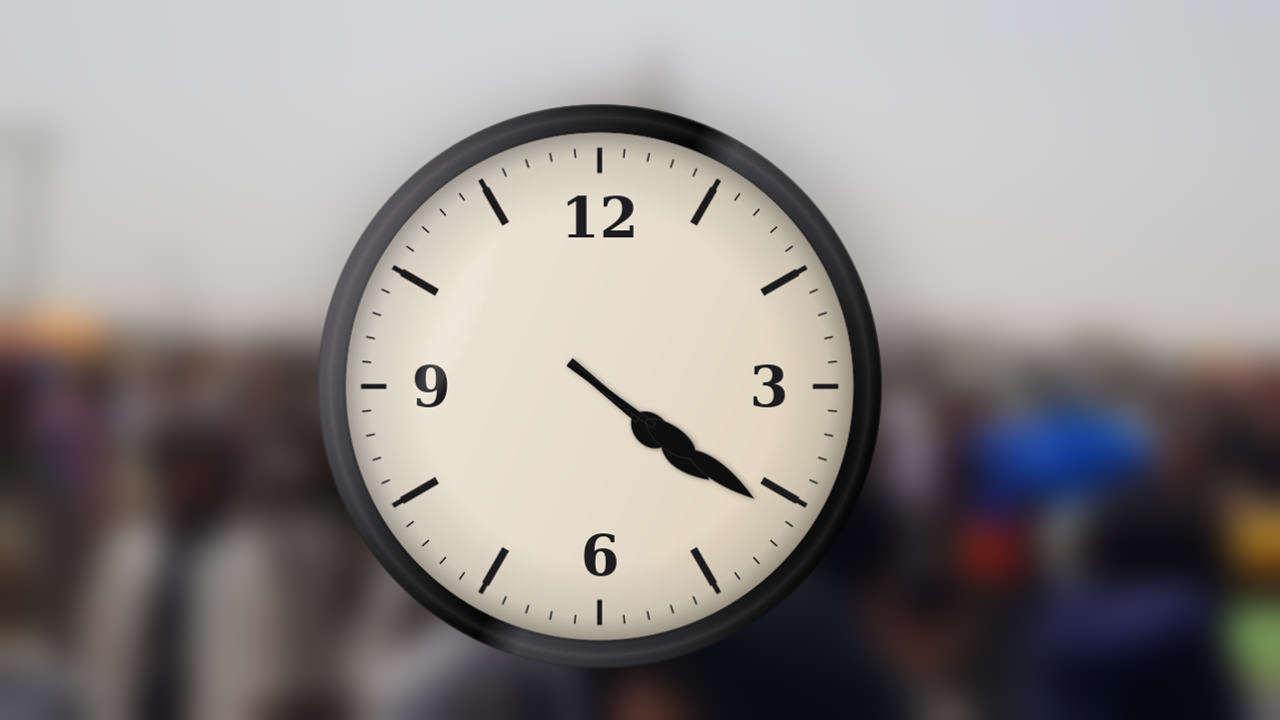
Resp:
4h21
